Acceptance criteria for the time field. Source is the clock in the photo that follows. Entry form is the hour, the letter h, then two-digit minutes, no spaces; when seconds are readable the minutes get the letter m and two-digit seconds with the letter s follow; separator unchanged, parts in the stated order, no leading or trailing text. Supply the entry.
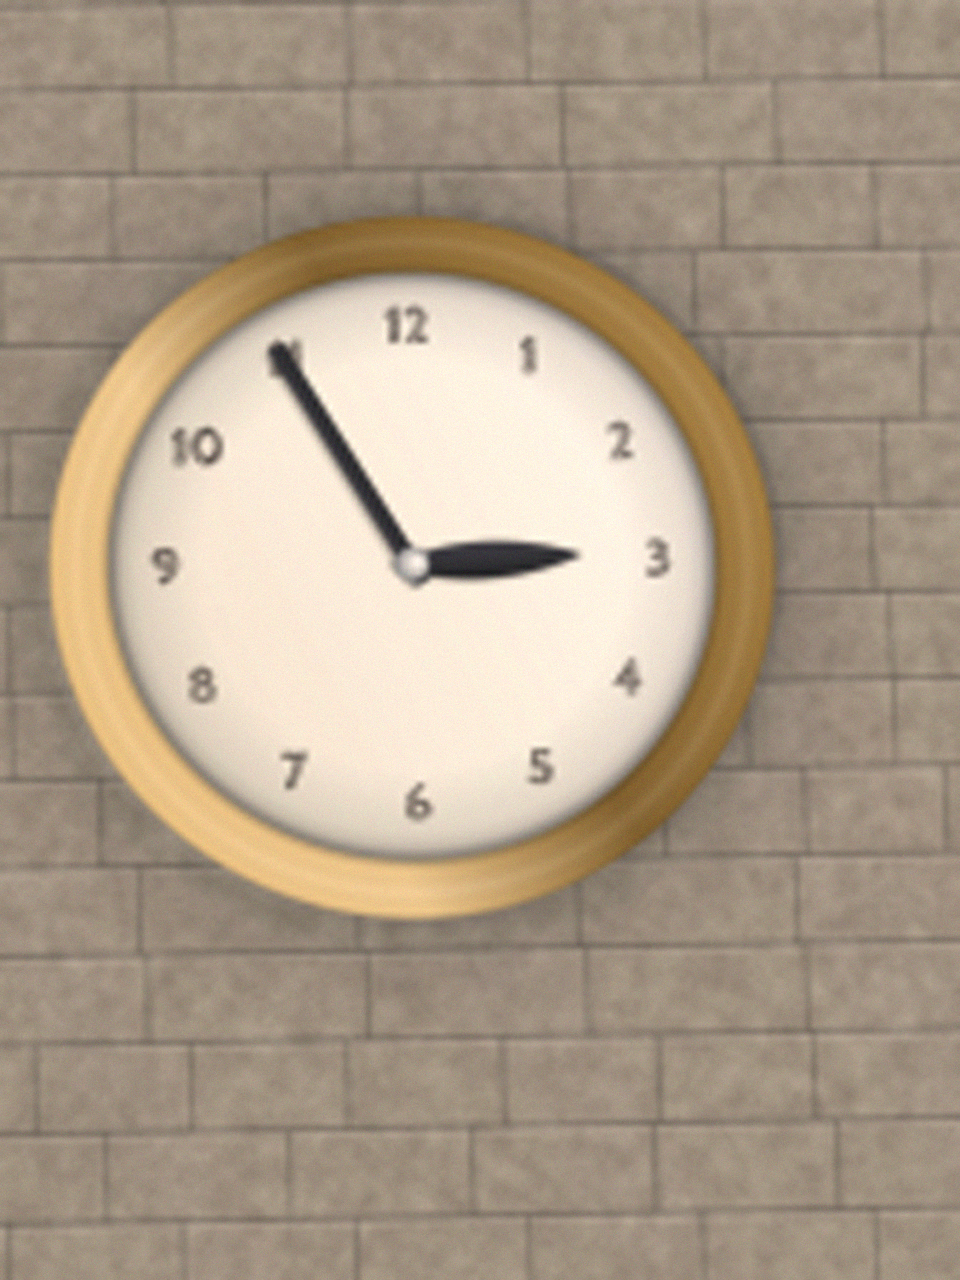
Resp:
2h55
